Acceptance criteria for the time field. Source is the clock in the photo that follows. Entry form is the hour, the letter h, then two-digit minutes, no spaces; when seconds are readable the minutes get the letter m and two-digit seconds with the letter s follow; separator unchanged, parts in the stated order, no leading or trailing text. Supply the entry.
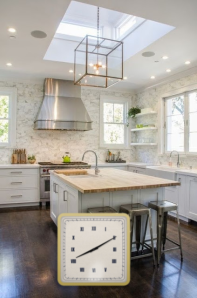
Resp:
8h10
